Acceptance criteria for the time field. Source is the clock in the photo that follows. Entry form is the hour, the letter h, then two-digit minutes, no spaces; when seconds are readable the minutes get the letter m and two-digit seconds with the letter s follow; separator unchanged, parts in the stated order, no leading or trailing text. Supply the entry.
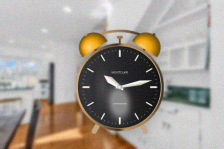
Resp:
10h13
